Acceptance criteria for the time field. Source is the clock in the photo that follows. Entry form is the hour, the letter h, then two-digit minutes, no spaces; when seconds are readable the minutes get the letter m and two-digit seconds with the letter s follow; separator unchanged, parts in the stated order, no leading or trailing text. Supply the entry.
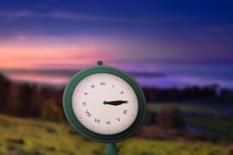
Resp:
3h15
